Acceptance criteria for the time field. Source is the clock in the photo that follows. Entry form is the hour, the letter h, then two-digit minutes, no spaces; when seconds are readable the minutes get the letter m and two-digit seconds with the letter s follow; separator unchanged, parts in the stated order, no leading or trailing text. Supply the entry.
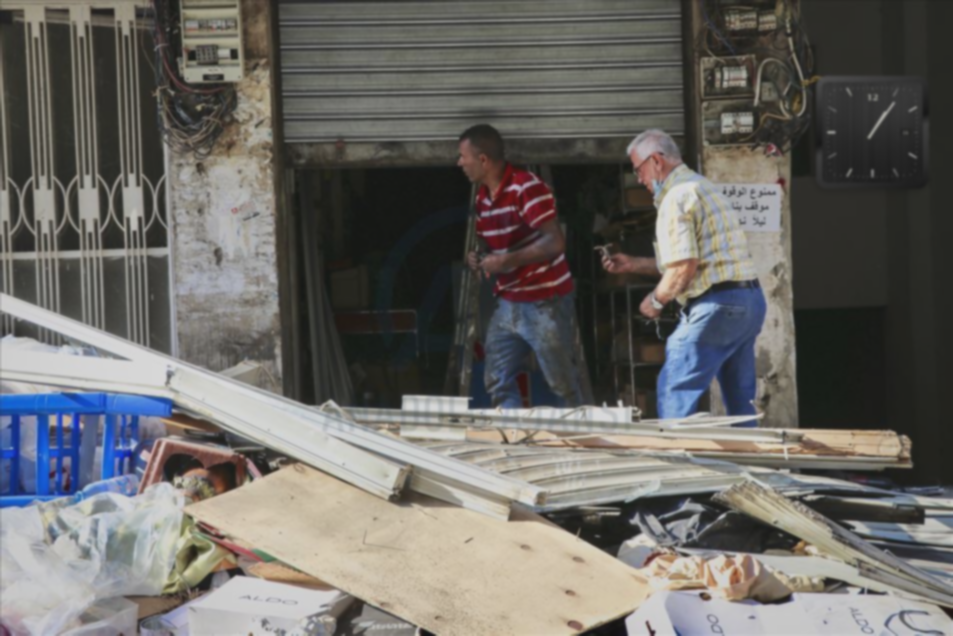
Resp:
1h06
